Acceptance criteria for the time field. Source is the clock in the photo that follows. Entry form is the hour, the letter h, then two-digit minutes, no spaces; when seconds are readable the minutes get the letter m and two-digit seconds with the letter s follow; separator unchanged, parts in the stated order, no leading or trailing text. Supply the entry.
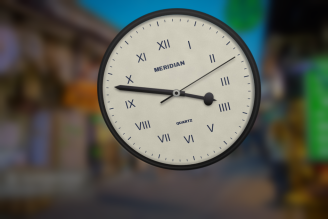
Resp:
3h48m12s
